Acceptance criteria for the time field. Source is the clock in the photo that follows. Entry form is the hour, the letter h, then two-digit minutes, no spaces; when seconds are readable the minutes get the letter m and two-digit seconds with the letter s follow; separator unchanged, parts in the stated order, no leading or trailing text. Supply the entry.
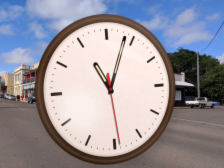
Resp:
11h03m29s
